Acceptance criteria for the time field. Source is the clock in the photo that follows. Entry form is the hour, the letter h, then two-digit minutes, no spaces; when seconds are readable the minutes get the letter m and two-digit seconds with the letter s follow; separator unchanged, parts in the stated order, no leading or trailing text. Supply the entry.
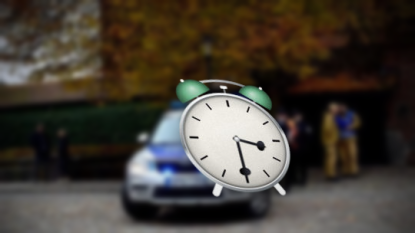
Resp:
3h30
